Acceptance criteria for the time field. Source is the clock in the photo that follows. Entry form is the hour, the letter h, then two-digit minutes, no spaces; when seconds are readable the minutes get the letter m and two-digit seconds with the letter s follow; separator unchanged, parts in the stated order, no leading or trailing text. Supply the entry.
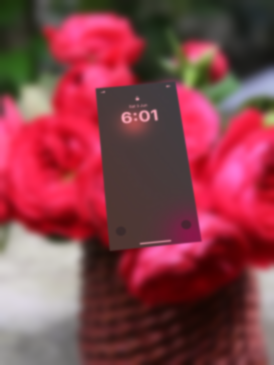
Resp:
6h01
